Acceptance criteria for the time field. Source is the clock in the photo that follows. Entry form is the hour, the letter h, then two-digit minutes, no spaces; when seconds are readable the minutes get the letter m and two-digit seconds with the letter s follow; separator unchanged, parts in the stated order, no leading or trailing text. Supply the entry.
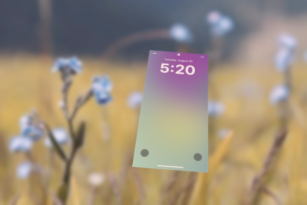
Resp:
5h20
